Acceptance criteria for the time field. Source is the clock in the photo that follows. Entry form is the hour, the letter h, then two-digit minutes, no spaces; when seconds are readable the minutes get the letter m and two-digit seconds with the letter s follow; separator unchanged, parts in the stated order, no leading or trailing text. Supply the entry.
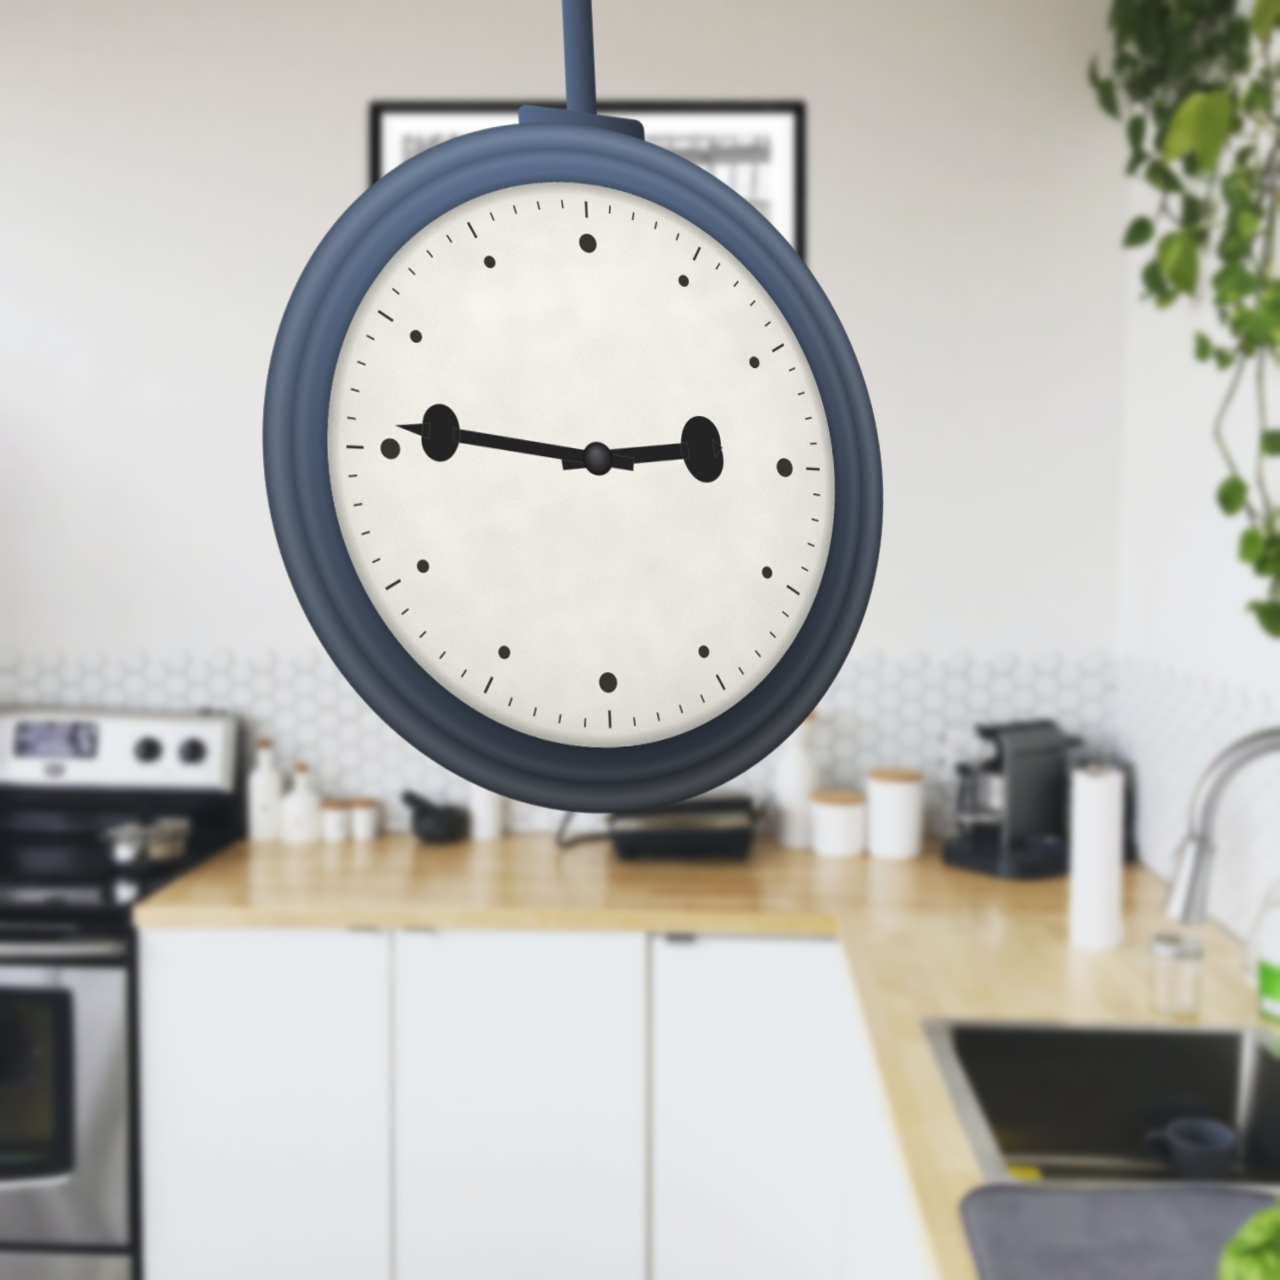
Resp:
2h46
